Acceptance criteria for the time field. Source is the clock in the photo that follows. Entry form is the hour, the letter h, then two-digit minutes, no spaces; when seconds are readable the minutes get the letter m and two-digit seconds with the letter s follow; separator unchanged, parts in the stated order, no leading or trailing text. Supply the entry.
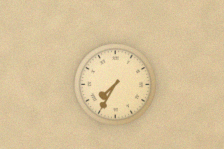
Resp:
7h35
